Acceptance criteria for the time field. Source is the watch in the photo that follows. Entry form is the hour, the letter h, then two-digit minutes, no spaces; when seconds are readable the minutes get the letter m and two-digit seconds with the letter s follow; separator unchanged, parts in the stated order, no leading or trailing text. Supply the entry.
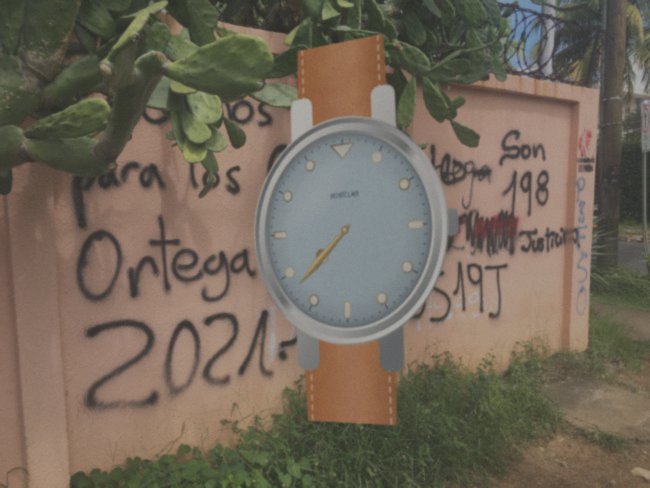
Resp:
7h38
